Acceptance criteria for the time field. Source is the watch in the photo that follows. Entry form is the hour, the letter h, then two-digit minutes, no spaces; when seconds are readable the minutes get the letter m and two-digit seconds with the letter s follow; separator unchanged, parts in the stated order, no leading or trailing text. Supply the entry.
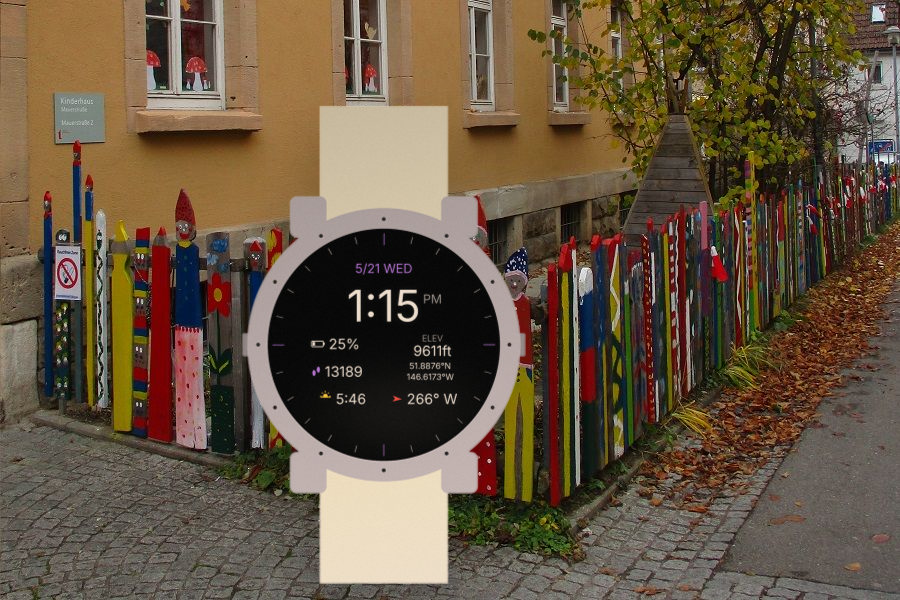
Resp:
1h15
